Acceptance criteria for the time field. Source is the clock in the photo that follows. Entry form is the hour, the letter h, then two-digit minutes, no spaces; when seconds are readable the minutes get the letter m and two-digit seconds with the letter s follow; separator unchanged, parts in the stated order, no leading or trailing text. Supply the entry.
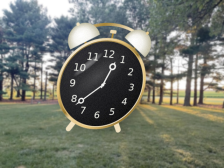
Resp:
12h38
